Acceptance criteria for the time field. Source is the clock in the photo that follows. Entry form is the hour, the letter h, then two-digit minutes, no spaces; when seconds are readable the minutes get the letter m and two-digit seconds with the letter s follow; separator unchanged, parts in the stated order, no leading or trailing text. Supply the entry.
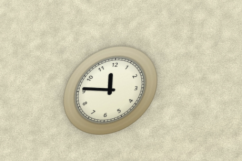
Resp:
11h46
